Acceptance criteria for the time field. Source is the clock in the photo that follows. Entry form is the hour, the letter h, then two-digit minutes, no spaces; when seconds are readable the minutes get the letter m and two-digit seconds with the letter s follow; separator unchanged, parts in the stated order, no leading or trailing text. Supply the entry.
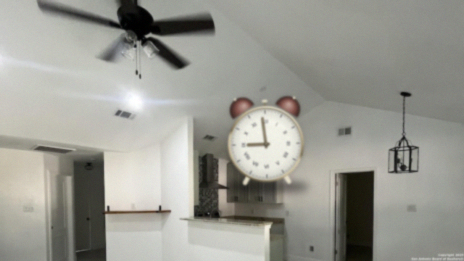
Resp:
8h59
